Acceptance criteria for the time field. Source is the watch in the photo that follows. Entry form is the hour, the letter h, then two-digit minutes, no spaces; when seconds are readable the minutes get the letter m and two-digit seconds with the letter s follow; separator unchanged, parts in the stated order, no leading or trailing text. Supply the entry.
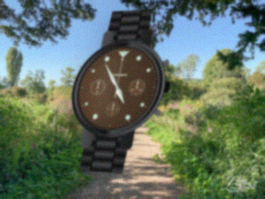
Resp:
4h54
